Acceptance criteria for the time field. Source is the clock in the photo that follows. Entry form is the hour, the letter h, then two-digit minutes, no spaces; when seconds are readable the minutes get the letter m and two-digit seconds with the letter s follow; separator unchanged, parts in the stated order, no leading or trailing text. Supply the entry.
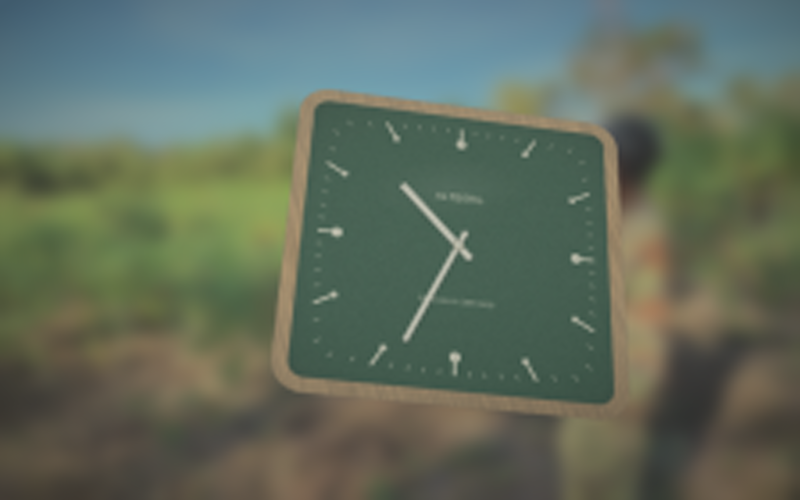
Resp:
10h34
